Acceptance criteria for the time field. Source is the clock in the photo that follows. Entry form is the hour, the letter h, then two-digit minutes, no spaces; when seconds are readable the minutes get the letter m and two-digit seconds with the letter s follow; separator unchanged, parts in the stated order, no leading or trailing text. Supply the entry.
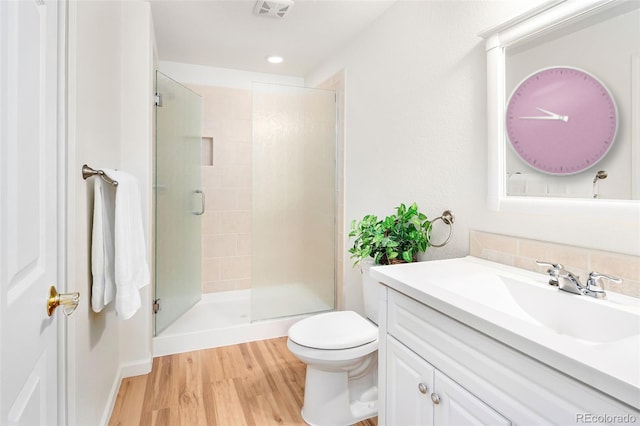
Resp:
9h45
